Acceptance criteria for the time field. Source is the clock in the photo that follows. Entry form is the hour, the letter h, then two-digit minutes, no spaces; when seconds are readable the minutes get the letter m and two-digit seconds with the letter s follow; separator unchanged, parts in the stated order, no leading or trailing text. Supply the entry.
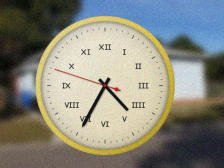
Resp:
4h34m48s
